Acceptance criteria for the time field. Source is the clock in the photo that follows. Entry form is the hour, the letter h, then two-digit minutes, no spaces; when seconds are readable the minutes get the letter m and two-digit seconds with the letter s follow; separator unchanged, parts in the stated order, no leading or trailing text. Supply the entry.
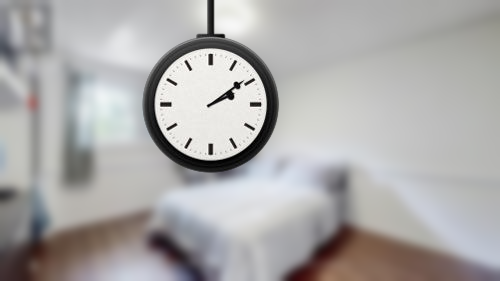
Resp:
2h09
